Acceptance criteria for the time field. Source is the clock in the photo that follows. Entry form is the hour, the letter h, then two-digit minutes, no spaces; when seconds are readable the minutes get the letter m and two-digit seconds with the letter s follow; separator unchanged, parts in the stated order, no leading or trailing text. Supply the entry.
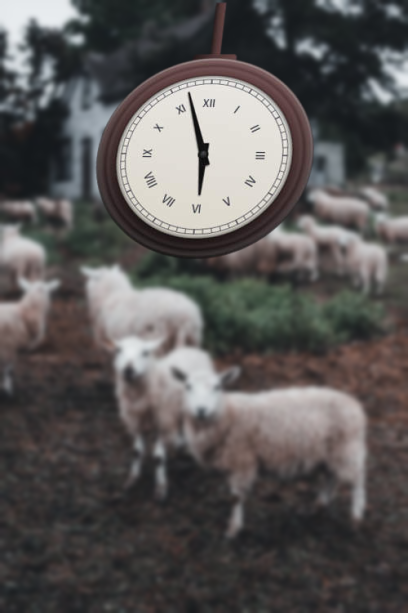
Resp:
5h57
